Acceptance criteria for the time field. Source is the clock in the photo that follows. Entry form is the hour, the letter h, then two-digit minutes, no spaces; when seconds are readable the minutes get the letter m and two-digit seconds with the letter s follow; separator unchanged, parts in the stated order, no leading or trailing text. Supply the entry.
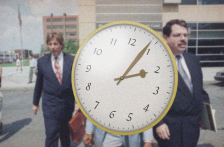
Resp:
2h04
